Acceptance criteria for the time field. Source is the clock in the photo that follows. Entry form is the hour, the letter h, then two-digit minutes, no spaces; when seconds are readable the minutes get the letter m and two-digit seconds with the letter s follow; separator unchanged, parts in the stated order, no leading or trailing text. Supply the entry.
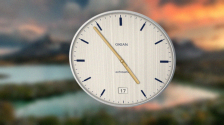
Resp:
4h54
